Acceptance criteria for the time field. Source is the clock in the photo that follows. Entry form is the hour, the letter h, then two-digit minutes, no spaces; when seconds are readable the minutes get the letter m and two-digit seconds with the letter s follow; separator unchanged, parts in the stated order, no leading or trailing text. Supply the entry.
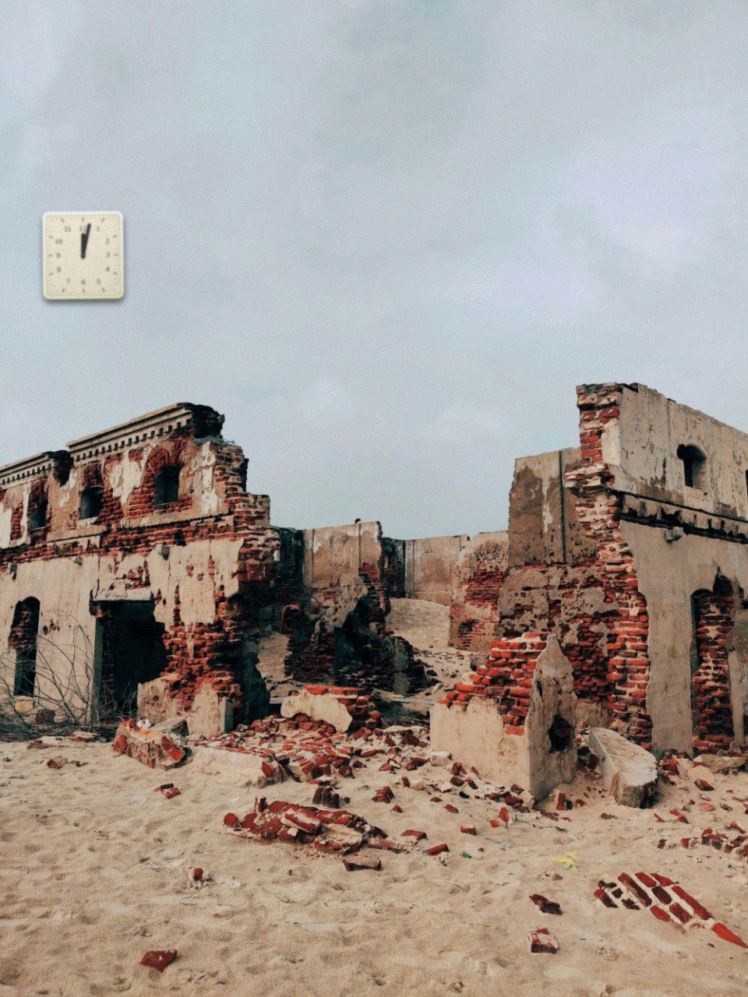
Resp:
12h02
